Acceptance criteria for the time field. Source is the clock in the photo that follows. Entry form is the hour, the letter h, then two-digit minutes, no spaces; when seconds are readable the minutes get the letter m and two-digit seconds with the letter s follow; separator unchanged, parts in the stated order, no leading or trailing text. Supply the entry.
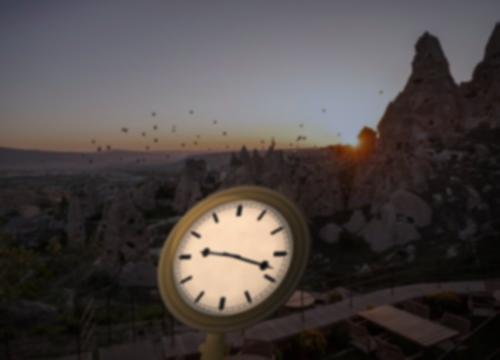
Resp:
9h18
